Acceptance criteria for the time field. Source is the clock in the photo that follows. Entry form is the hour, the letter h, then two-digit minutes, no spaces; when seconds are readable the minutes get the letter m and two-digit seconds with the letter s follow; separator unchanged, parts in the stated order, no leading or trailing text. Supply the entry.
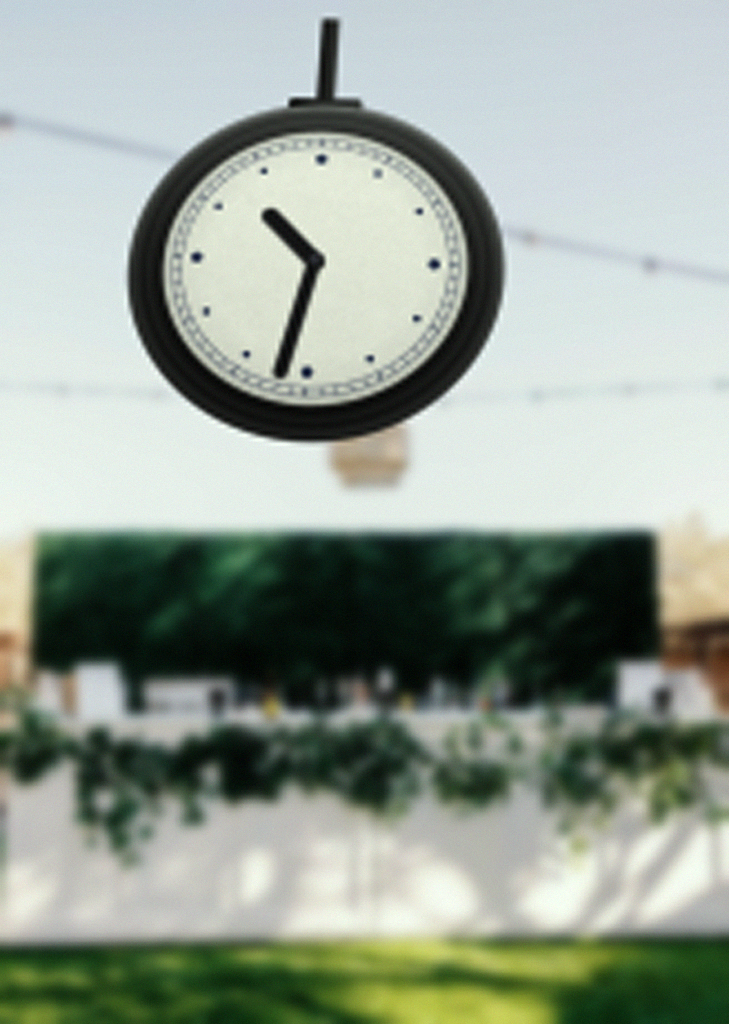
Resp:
10h32
